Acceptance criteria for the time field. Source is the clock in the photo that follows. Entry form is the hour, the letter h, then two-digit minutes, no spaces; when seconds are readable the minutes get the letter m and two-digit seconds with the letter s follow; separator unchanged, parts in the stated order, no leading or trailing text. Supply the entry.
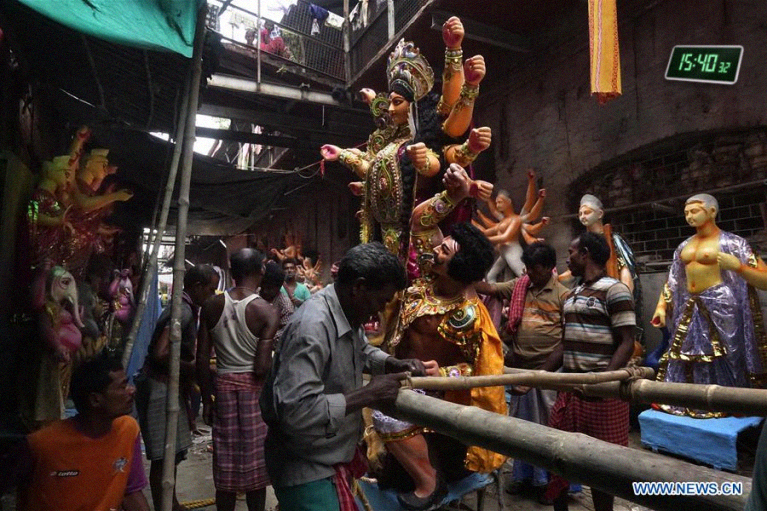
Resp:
15h40m32s
